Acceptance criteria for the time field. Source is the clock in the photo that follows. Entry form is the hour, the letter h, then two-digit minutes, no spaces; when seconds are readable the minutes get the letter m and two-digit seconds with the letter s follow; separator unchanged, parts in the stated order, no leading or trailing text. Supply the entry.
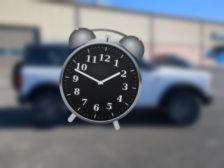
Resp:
1h48
